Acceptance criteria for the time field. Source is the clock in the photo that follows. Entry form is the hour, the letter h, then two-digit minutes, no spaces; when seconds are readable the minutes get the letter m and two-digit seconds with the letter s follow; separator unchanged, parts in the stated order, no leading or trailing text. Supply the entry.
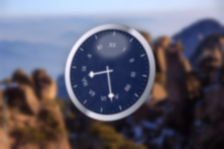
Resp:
8h27
